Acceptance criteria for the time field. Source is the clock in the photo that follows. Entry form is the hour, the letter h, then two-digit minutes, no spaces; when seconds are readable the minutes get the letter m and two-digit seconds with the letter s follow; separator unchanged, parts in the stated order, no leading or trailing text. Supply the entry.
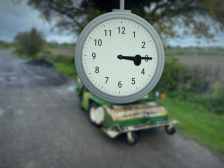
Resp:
3h15
